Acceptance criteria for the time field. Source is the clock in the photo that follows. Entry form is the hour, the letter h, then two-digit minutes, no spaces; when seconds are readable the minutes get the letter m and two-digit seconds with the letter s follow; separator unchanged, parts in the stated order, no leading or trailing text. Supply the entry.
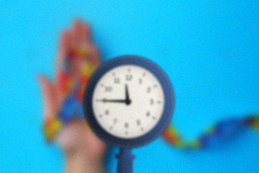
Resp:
11h45
